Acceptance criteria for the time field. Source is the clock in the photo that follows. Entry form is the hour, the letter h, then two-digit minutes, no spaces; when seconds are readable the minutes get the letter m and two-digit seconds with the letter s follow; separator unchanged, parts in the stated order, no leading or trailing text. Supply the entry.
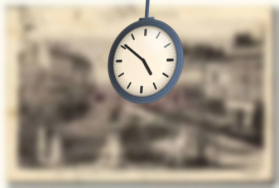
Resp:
4h51
